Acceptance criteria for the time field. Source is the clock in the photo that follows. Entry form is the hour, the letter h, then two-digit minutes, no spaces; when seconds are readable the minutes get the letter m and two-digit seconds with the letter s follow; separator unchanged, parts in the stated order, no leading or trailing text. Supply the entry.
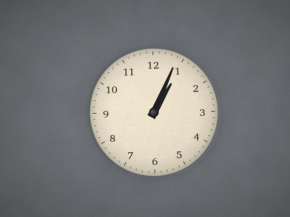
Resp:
1h04
